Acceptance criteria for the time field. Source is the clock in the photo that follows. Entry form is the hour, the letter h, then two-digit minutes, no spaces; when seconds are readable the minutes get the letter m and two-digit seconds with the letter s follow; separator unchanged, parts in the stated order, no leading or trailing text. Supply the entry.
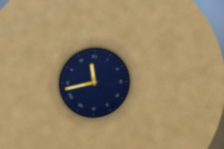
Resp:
11h43
